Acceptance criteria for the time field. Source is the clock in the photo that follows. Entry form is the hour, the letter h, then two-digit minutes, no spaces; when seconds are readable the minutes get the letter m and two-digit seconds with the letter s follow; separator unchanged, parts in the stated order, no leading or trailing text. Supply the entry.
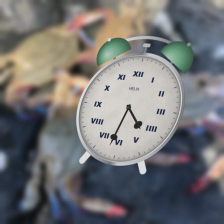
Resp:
4h32
